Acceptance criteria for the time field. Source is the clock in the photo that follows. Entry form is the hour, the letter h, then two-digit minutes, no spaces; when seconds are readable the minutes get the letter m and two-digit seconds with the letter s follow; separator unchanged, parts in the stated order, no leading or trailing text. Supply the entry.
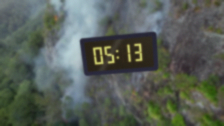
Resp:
5h13
